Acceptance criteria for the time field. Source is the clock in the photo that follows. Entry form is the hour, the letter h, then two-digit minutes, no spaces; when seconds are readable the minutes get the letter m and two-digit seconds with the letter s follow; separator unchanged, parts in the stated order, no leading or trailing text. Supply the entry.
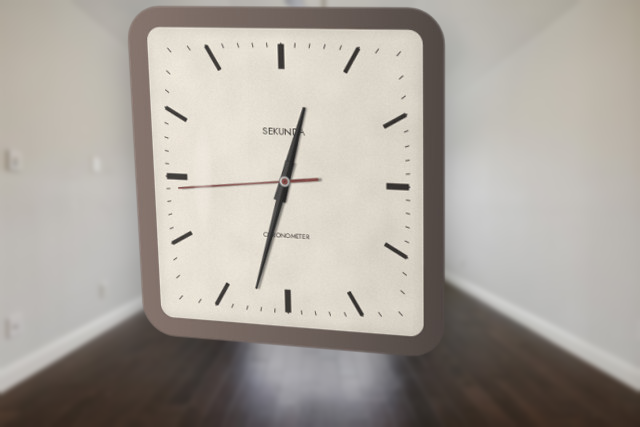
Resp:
12h32m44s
